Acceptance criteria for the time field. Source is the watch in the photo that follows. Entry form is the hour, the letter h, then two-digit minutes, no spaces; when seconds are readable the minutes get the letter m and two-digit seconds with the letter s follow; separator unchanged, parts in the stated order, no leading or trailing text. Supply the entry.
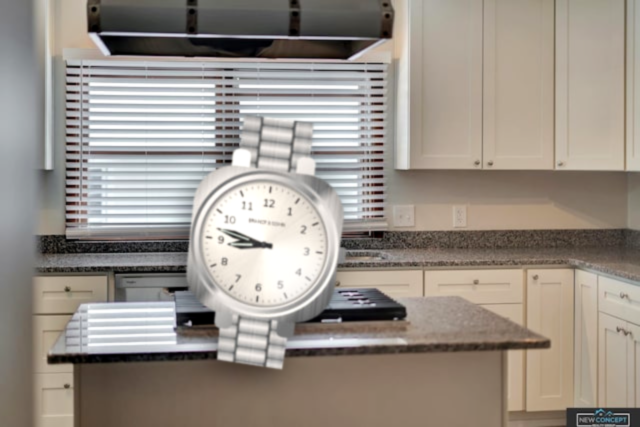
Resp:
8h47
